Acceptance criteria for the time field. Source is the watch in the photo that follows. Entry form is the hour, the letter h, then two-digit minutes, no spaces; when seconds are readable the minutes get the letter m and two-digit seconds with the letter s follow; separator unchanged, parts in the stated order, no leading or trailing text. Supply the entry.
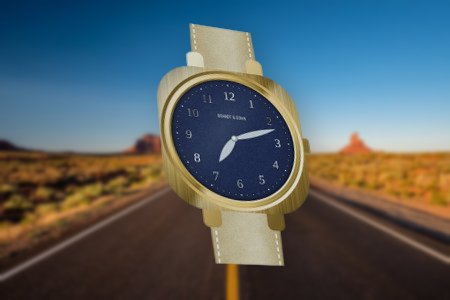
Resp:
7h12
